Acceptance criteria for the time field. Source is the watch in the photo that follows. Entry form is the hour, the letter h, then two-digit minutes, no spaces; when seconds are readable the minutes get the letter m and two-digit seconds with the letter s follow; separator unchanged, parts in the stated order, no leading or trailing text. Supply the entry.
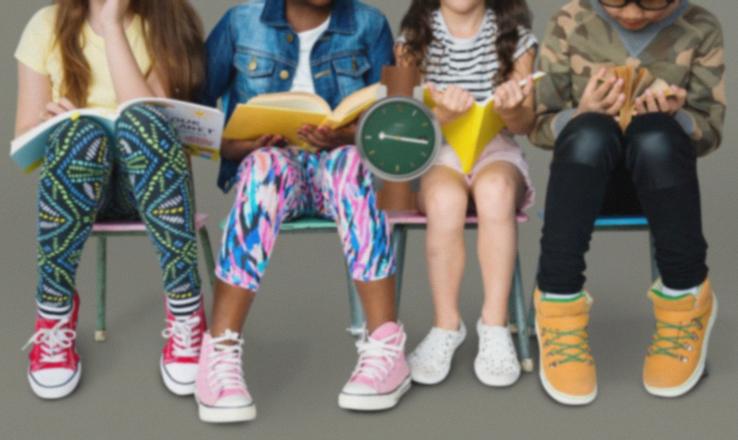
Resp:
9h16
